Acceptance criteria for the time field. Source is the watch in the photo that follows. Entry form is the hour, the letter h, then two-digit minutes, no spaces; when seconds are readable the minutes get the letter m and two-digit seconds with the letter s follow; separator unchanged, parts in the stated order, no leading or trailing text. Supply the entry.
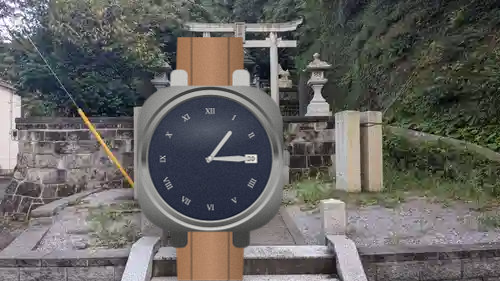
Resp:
1h15
